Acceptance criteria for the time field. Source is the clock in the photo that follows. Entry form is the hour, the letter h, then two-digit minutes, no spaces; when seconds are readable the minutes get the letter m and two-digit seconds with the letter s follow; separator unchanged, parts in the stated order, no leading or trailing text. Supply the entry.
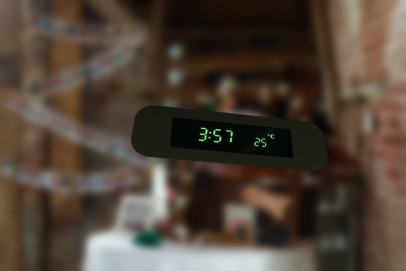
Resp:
3h57
